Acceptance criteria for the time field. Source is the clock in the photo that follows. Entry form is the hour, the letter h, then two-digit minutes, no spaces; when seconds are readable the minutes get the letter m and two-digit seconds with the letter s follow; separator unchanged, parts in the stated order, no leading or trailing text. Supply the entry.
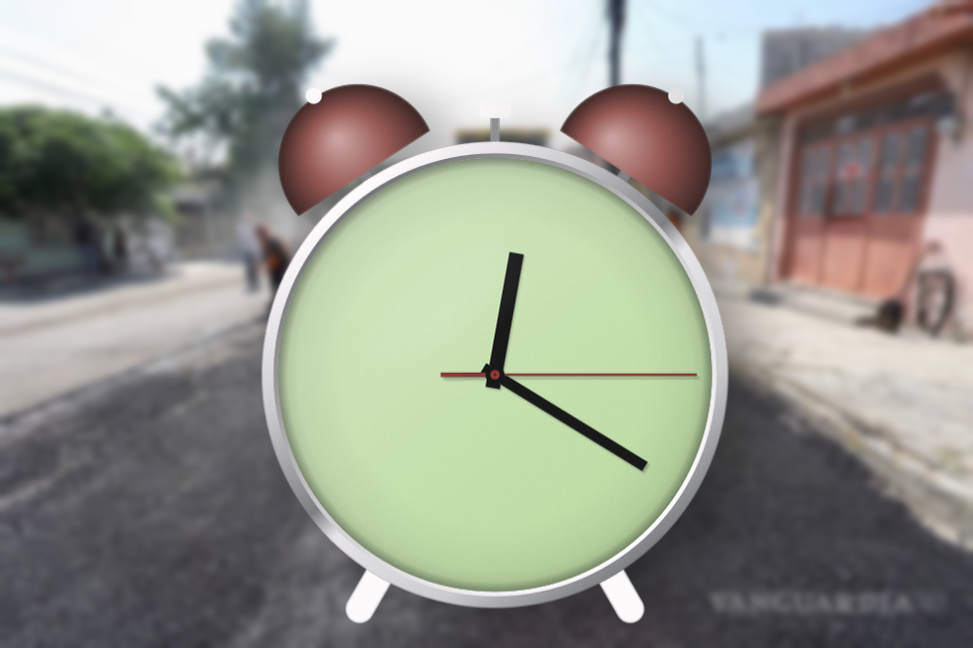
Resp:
12h20m15s
